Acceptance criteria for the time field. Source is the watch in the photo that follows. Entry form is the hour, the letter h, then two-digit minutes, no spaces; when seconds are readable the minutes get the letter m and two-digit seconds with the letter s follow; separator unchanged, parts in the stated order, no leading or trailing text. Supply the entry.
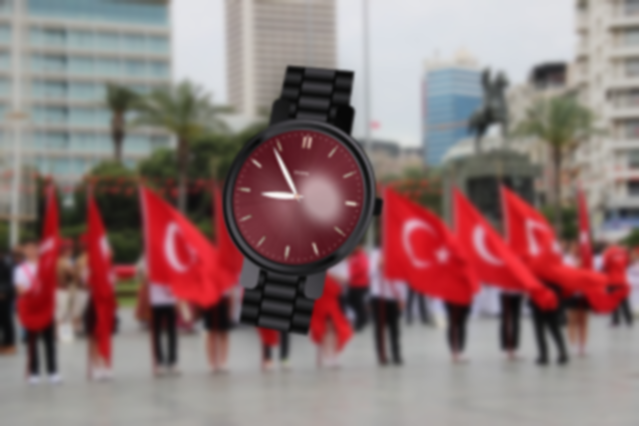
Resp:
8h54
